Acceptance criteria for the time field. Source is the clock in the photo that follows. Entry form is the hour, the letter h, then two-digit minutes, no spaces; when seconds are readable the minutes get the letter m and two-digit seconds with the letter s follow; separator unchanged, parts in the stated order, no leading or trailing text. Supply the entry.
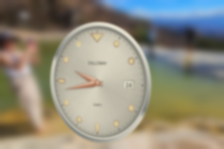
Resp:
9h43
